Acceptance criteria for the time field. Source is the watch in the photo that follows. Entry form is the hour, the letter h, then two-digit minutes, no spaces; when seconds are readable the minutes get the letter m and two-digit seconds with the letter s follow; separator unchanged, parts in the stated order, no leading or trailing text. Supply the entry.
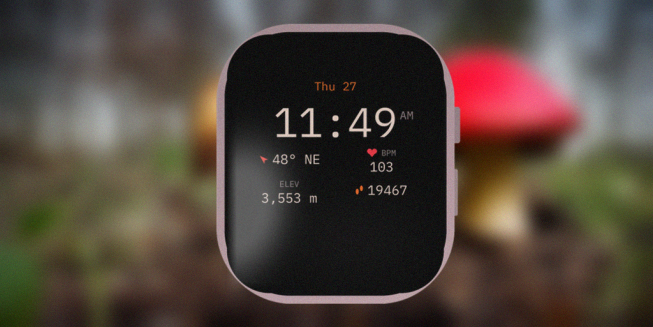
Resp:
11h49
